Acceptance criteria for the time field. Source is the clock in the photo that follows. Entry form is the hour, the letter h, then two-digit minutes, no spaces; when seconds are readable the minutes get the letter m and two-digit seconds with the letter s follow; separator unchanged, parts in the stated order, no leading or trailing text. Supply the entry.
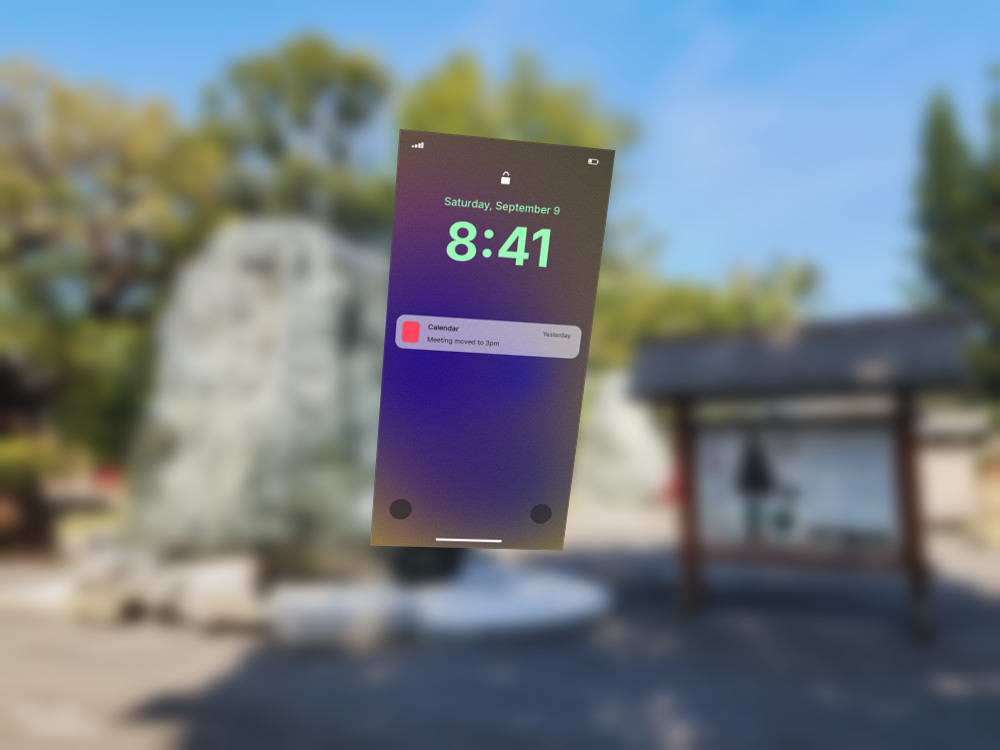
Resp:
8h41
